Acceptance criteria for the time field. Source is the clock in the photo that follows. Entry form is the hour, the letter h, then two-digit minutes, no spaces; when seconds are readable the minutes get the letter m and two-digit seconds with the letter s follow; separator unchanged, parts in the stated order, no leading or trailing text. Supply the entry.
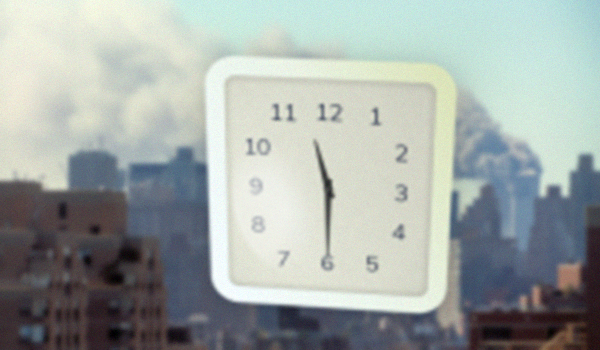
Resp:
11h30
